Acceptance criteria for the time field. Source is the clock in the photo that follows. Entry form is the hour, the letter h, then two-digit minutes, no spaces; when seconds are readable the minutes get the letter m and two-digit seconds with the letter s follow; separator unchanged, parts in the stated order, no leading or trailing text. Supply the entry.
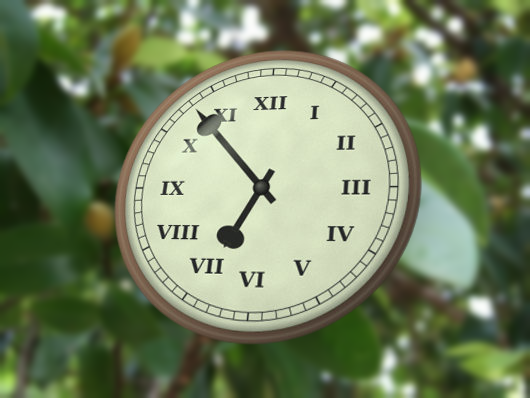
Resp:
6h53
